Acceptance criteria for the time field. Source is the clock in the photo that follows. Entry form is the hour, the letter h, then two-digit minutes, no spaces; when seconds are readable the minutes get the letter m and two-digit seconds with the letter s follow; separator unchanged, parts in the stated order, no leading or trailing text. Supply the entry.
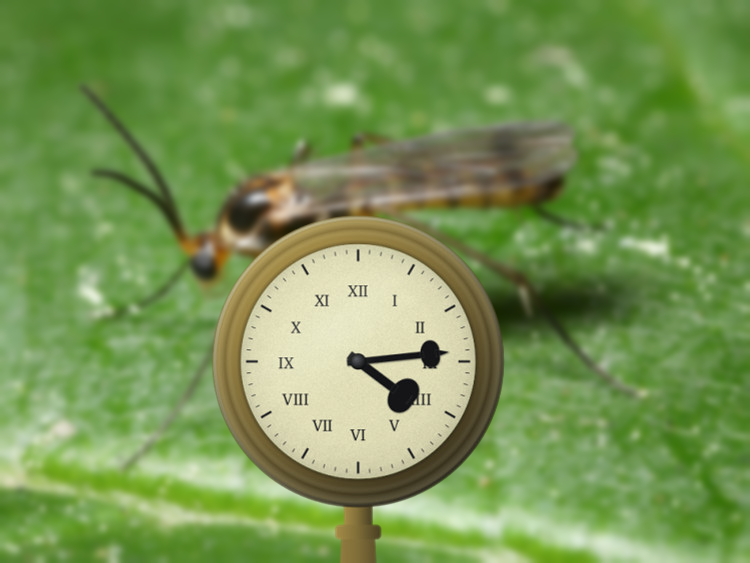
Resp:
4h14
